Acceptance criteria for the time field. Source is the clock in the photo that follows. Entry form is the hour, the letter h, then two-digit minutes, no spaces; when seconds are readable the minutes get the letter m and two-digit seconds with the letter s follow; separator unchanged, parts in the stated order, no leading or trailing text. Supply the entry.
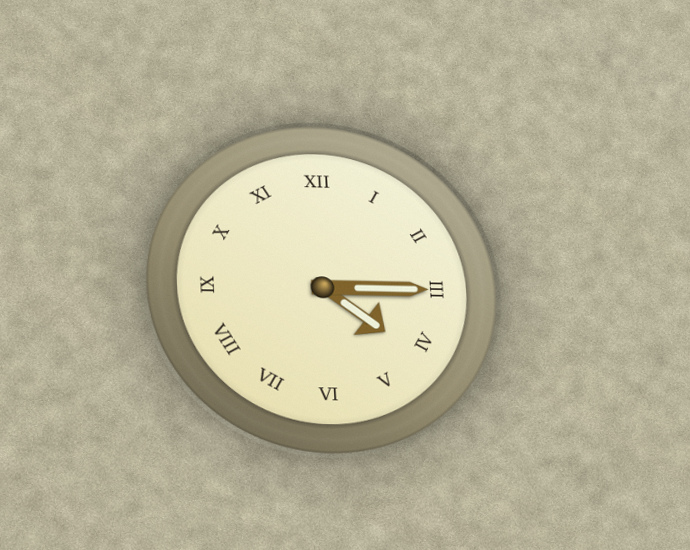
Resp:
4h15
